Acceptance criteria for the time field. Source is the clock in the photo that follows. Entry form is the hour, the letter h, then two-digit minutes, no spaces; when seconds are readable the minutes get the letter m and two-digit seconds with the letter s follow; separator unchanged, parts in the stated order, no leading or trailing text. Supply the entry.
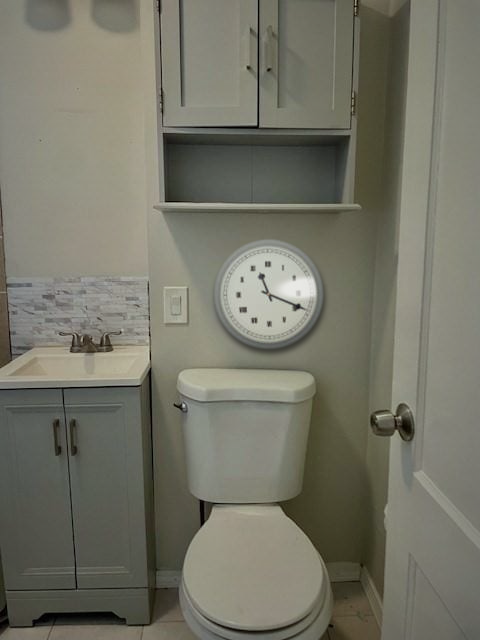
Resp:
11h19
